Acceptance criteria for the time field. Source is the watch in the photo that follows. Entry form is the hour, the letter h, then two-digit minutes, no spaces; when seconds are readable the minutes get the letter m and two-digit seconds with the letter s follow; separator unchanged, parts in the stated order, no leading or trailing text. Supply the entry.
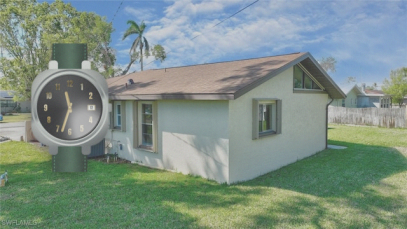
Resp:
11h33
